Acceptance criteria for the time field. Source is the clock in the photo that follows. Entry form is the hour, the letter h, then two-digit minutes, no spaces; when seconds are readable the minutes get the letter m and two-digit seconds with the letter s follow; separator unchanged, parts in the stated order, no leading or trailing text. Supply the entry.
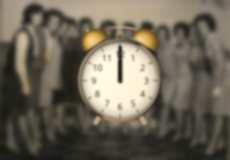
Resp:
12h00
